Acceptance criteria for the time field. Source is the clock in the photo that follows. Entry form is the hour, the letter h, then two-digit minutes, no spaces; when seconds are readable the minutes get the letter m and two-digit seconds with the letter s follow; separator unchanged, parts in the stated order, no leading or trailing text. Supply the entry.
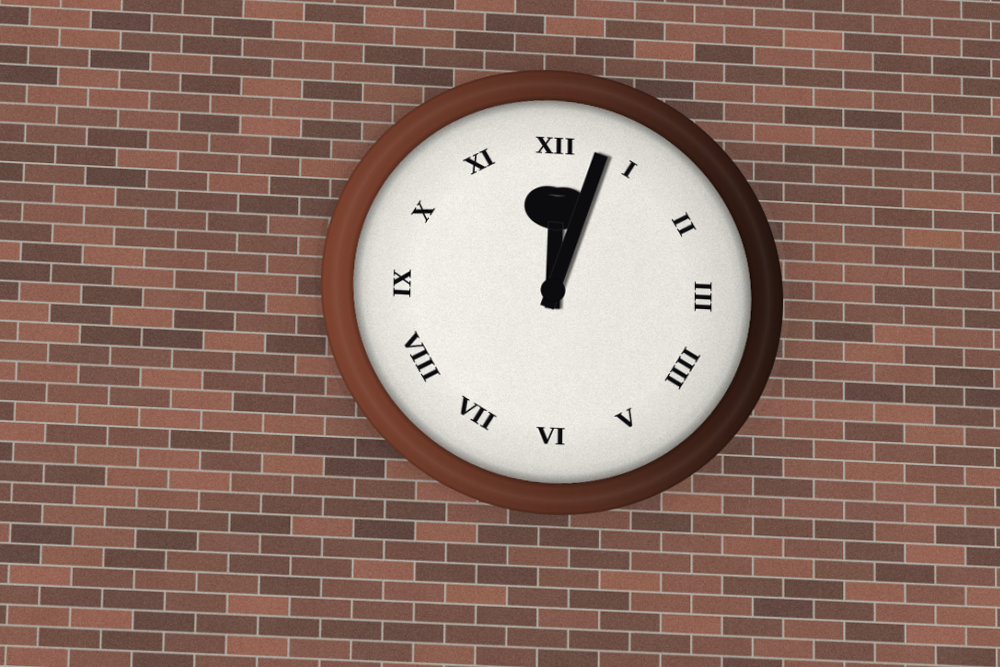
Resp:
12h03
